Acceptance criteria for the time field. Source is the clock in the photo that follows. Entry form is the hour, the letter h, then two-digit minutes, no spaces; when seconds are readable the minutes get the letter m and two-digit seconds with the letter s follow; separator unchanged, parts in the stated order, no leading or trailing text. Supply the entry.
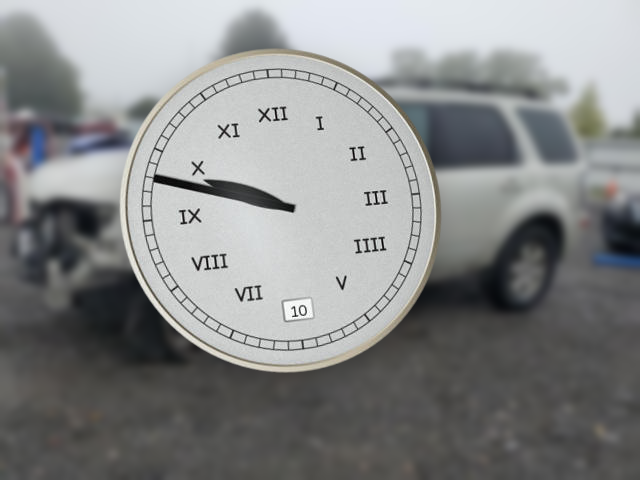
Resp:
9h48
